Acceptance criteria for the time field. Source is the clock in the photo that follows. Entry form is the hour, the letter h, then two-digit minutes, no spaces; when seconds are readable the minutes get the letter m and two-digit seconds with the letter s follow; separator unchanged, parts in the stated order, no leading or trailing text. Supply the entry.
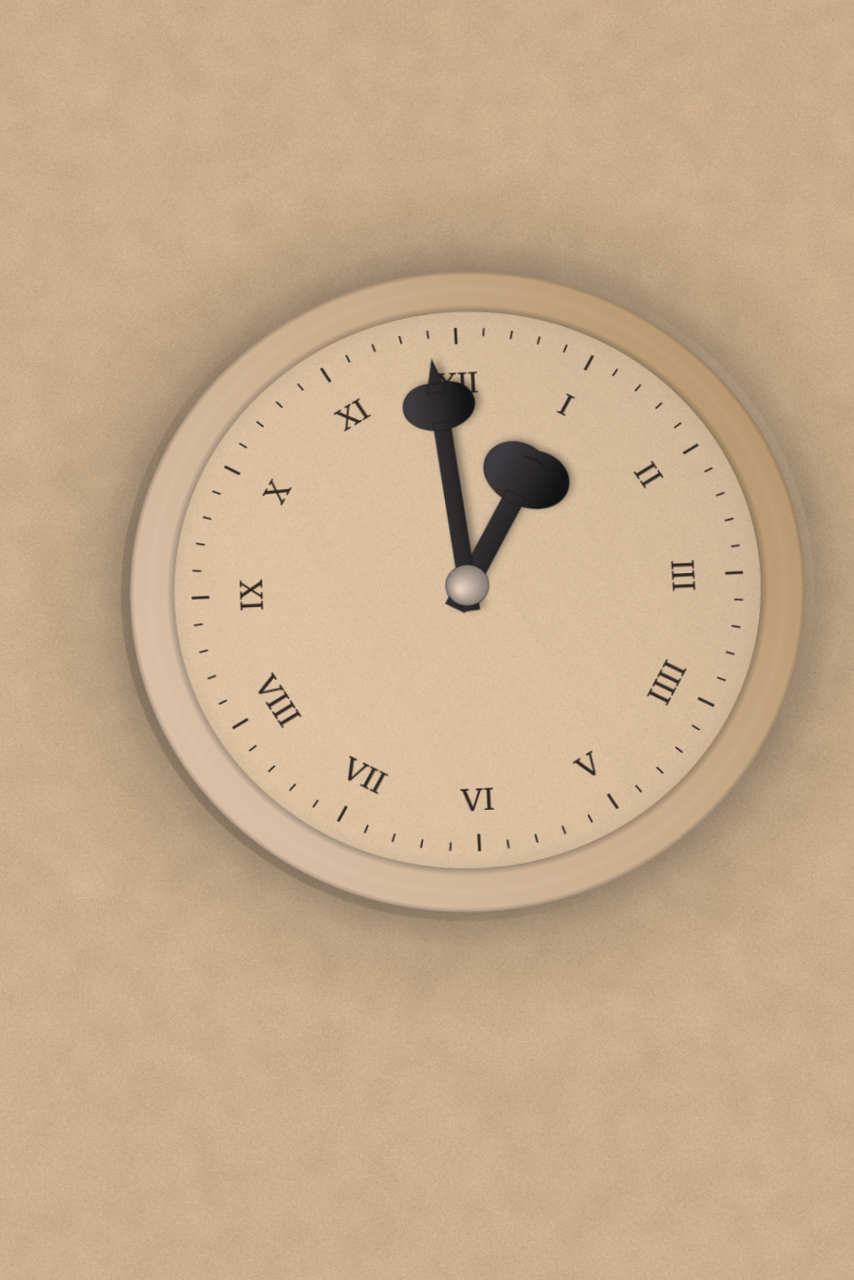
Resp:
12h59
